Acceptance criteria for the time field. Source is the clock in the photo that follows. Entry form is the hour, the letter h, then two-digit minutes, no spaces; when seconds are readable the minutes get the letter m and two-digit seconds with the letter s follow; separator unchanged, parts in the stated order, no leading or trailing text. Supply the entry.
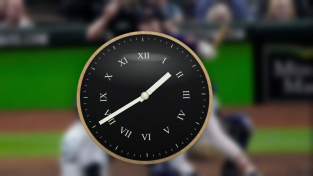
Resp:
1h40
